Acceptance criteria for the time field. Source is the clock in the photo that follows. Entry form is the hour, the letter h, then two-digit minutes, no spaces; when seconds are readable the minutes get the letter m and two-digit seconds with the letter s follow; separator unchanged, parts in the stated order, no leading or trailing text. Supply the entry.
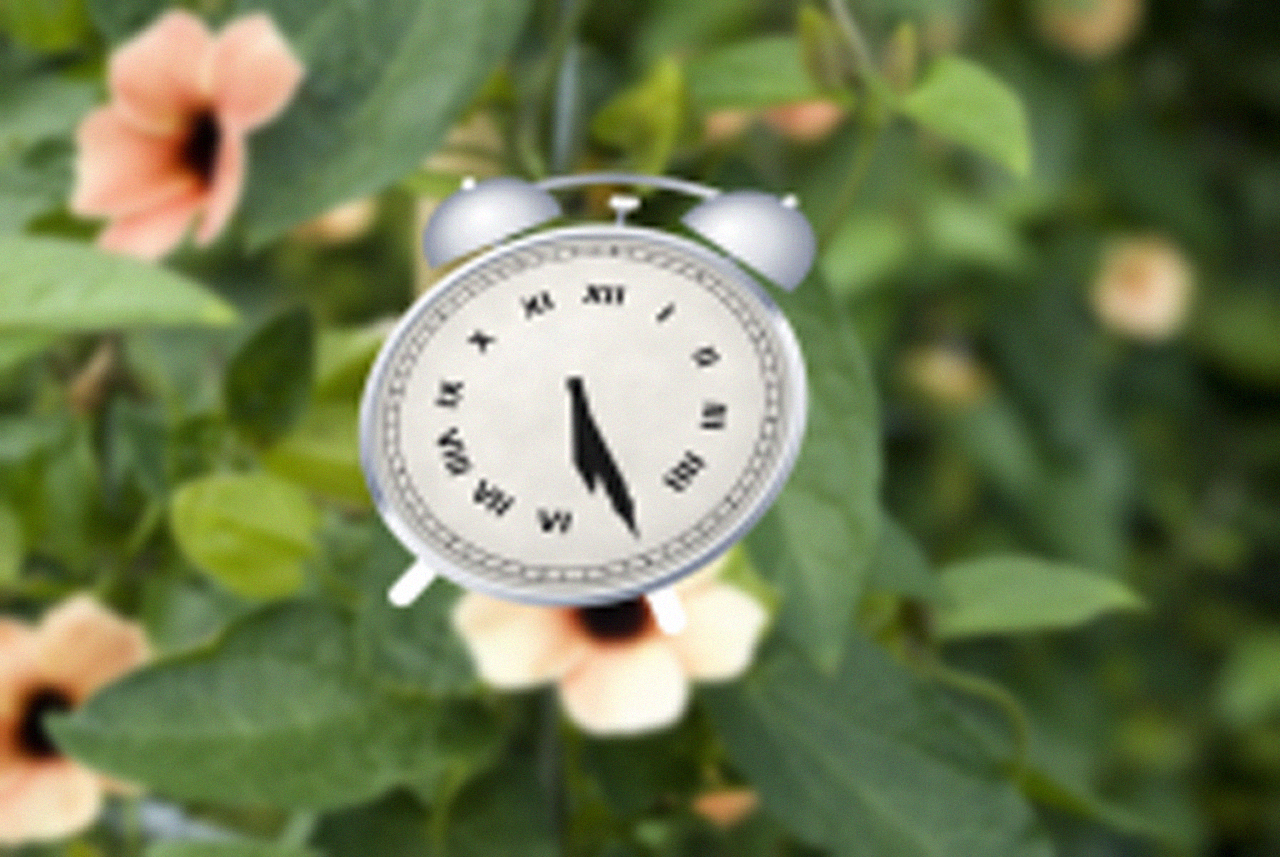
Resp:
5h25
